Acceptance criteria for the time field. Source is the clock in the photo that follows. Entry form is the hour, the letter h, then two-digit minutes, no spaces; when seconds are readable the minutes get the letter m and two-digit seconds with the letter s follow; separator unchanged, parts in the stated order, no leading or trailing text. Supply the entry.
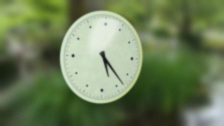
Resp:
5h23
